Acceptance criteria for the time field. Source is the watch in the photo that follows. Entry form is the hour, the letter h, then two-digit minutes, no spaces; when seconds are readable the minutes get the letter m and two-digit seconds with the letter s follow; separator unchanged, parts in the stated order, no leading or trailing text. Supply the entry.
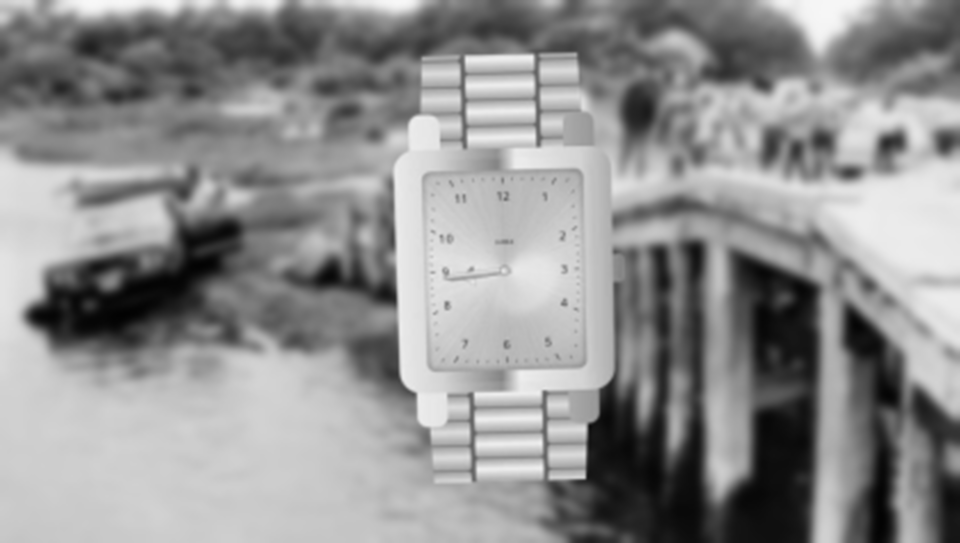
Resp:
8h44
